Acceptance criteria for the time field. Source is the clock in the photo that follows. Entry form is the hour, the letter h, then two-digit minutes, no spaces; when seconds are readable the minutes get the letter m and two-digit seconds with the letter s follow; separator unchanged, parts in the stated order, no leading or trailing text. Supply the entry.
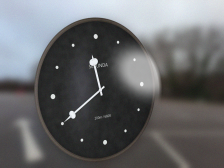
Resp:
11h40
